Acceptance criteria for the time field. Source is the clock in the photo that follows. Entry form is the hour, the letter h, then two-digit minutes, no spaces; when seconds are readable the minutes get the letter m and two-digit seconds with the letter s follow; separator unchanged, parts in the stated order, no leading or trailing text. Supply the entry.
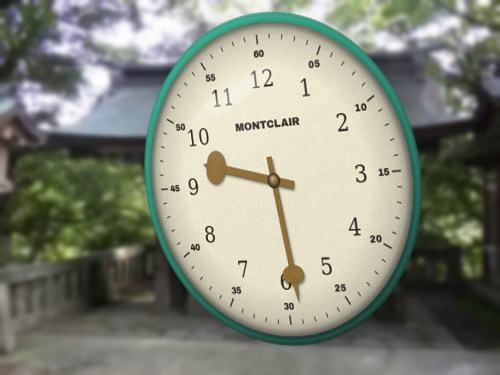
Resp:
9h29
